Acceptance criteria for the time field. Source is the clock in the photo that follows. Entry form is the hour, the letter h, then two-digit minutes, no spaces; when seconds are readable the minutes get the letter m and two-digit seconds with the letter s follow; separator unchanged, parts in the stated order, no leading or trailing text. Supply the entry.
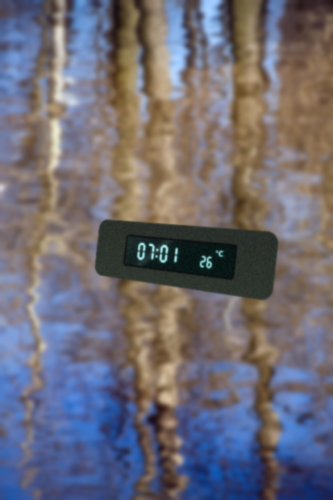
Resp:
7h01
